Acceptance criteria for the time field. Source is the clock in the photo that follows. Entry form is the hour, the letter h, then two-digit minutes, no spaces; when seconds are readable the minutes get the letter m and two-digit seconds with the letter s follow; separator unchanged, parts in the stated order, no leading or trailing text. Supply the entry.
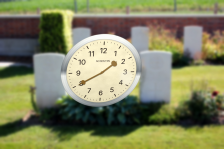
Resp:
1h40
